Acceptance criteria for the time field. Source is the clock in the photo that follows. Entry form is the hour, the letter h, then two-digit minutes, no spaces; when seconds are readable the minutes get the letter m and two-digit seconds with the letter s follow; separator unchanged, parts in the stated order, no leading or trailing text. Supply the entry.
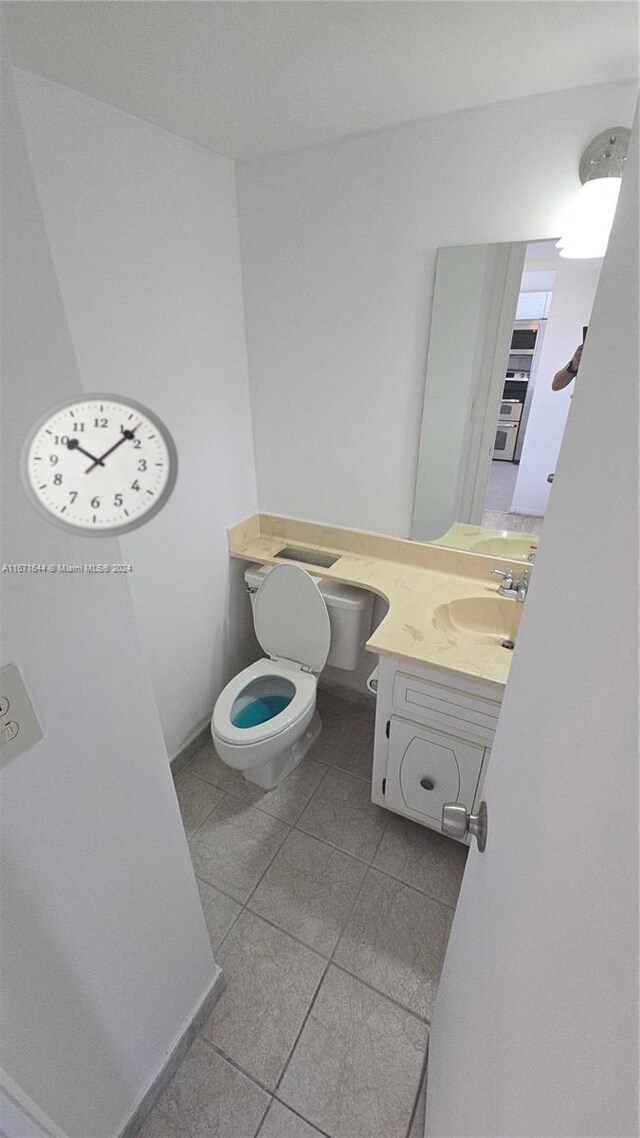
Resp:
10h07m07s
